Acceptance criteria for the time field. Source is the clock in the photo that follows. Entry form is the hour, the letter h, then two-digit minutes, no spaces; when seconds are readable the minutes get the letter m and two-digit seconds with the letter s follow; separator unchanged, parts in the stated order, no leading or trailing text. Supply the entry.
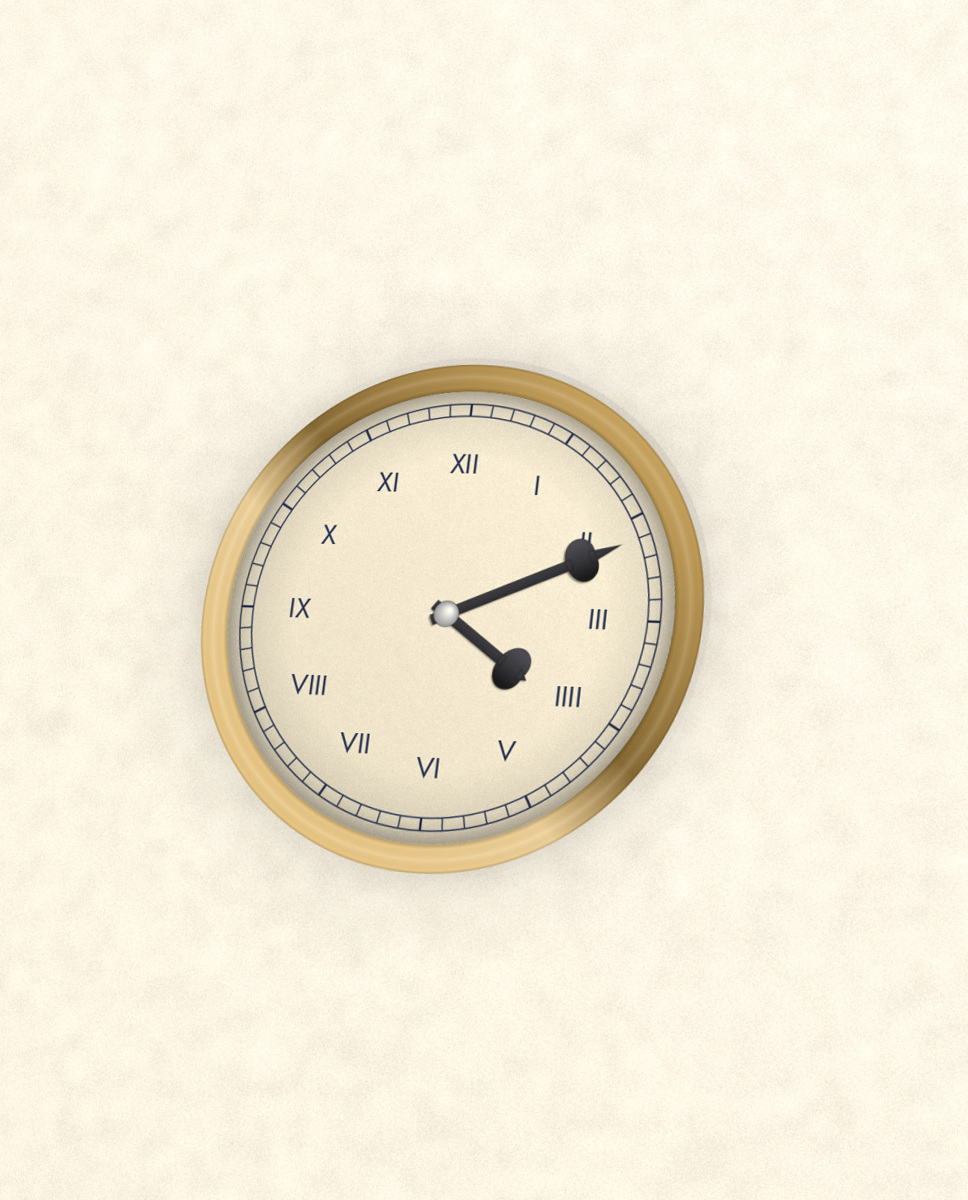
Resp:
4h11
